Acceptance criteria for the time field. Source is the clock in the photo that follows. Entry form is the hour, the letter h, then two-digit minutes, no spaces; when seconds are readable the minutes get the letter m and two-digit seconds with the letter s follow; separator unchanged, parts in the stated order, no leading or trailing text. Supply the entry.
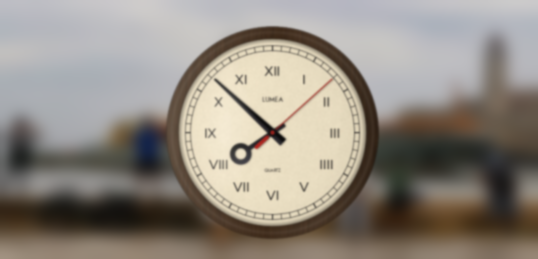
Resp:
7h52m08s
